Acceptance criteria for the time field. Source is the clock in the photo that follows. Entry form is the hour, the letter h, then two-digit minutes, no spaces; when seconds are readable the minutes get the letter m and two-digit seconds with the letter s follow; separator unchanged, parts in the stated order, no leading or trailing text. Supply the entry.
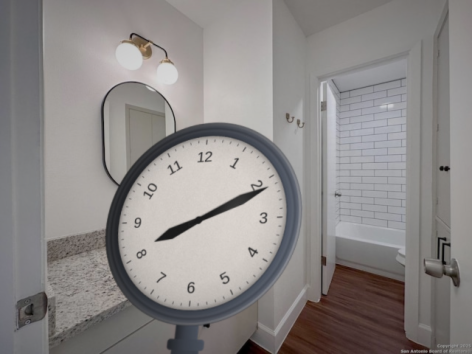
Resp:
8h11
